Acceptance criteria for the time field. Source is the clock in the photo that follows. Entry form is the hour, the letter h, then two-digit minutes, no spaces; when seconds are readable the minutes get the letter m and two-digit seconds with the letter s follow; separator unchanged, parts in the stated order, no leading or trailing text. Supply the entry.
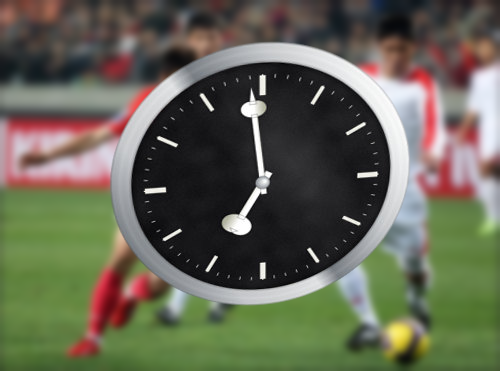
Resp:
6h59
